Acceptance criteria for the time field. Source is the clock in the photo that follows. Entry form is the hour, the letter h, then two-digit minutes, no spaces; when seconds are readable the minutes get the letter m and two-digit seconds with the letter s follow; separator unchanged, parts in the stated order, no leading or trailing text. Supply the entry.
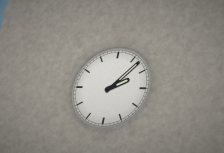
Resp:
2h07
